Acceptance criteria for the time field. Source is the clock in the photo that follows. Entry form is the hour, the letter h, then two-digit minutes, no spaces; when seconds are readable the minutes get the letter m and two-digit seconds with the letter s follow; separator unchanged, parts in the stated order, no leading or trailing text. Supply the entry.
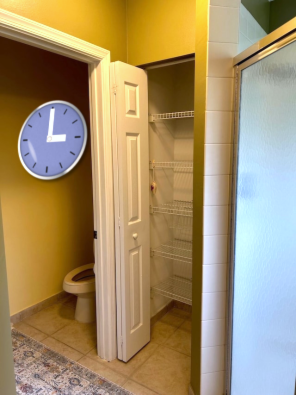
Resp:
3h00
